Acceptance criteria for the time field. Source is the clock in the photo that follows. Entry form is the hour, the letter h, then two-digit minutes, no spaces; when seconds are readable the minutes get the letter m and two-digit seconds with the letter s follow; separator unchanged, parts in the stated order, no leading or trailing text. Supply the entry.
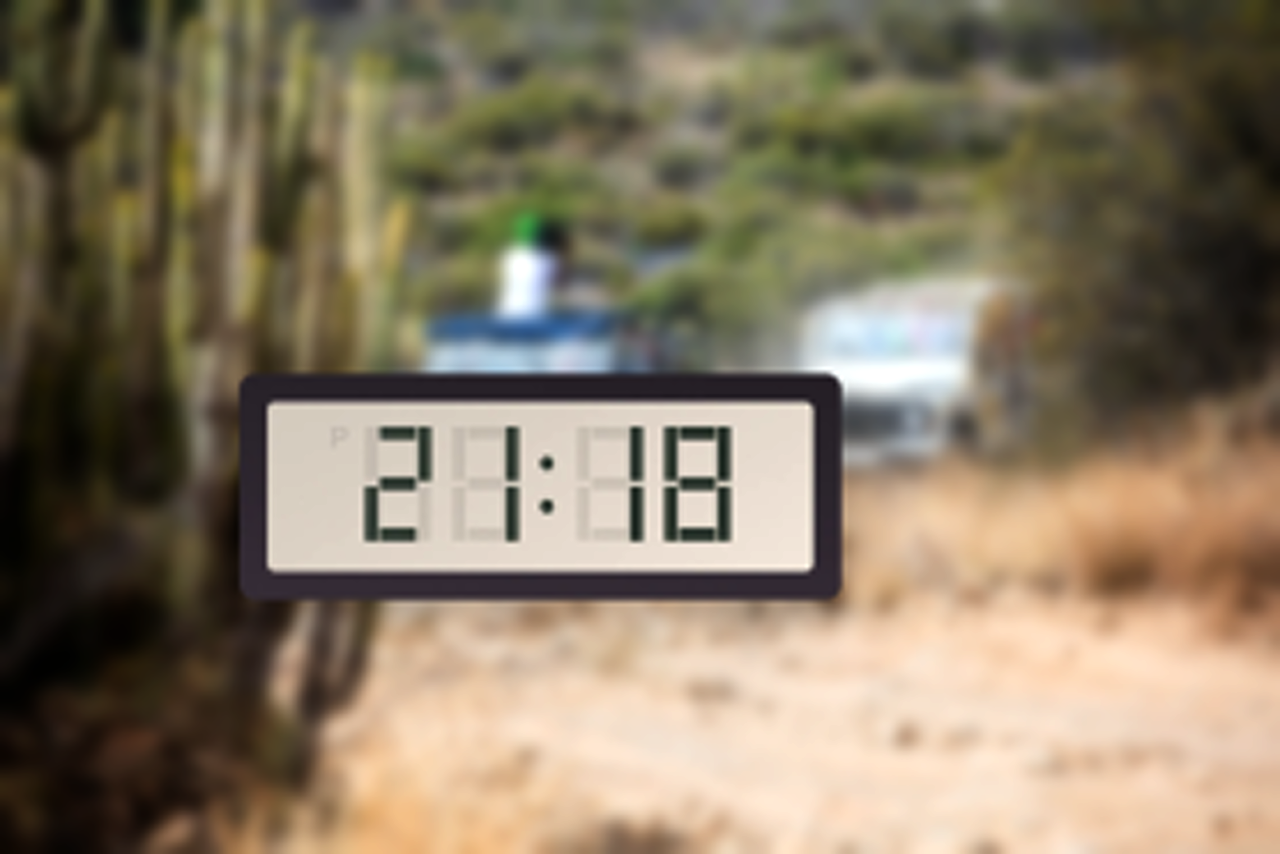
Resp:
21h18
